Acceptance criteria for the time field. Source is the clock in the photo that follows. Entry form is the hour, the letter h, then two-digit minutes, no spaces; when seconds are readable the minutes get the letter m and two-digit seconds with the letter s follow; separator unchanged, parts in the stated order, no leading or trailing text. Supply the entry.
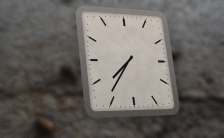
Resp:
7h36
